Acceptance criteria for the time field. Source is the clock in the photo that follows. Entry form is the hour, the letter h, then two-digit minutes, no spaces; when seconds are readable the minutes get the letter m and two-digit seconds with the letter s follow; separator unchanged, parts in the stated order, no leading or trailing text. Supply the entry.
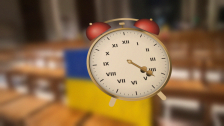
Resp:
4h22
